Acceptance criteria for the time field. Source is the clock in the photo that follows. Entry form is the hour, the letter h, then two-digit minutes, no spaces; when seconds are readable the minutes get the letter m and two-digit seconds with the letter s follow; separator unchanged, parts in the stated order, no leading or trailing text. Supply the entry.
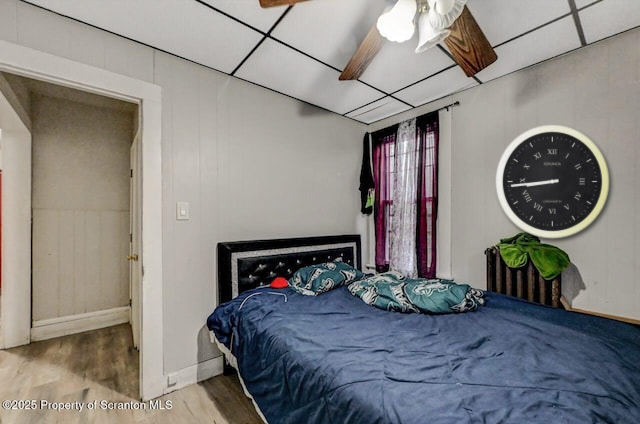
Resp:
8h44
